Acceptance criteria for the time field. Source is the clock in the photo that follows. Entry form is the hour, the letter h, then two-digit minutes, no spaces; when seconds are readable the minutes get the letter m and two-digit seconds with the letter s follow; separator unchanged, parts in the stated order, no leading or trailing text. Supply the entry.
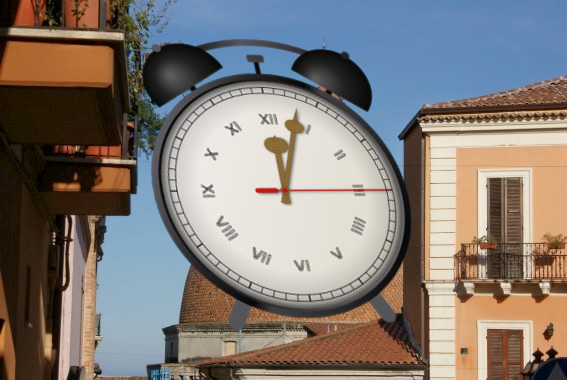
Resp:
12h03m15s
